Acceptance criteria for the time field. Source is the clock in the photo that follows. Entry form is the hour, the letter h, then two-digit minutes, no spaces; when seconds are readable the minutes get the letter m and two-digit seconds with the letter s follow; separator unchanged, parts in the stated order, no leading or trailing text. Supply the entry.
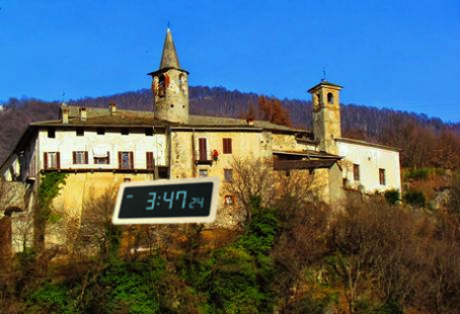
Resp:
3h47m24s
